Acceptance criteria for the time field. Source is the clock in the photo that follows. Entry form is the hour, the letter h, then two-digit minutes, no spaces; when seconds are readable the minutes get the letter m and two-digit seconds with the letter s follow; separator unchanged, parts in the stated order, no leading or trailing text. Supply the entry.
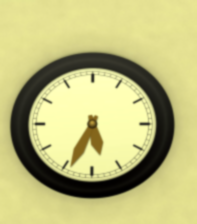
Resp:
5h34
